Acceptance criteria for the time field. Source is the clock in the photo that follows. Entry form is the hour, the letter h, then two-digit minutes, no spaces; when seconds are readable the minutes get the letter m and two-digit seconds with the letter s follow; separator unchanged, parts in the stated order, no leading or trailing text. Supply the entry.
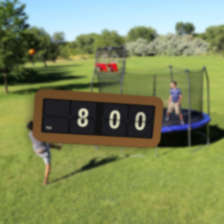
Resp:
8h00
